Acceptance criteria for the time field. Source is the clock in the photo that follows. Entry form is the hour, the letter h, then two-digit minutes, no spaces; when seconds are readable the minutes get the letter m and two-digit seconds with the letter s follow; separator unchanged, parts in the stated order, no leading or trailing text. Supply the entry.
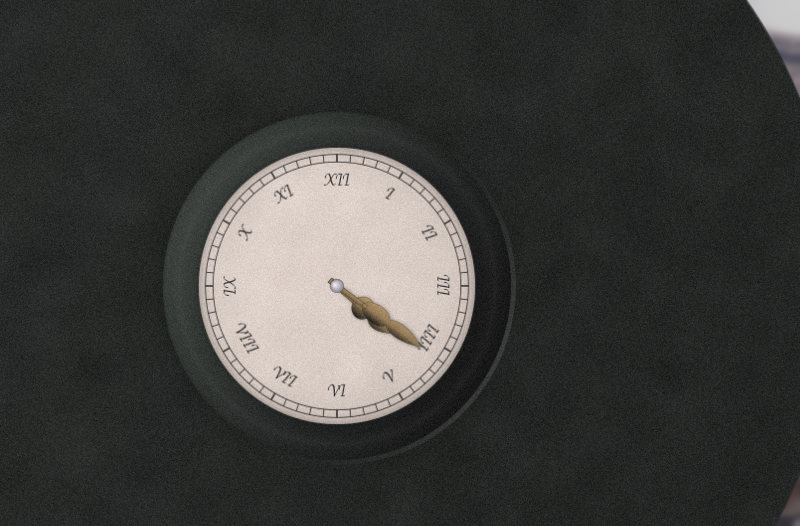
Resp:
4h21
